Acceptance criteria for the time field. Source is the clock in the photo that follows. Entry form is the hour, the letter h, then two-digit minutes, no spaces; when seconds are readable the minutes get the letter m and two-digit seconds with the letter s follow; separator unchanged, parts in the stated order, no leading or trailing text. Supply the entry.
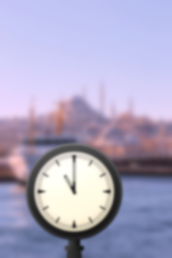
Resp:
11h00
